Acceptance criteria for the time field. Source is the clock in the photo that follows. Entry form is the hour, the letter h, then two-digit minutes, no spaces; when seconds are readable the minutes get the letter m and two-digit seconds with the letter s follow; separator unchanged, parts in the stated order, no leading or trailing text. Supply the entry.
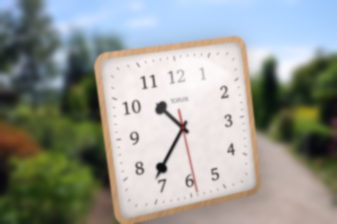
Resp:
10h36m29s
